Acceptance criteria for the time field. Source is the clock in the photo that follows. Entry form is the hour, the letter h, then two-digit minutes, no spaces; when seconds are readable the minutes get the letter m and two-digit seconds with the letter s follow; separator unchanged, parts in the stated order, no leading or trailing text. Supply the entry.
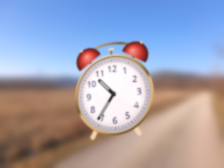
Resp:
10h36
